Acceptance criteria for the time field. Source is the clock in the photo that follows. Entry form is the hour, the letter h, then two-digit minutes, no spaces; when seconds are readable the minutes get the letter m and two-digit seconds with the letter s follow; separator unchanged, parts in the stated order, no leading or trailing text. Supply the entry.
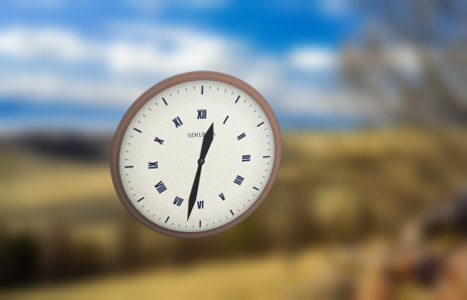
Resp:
12h32
